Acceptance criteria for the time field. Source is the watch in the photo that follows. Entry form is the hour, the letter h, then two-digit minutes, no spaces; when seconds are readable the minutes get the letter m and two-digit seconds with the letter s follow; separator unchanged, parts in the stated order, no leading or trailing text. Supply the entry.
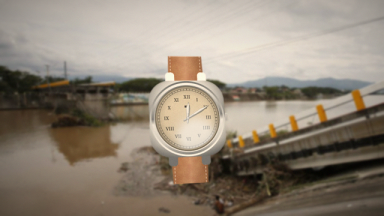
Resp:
12h10
